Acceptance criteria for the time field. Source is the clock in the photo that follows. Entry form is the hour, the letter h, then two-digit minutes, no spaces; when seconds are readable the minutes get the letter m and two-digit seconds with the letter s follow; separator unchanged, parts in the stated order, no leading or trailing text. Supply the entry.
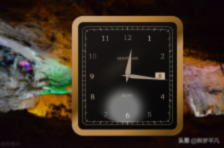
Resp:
12h16
